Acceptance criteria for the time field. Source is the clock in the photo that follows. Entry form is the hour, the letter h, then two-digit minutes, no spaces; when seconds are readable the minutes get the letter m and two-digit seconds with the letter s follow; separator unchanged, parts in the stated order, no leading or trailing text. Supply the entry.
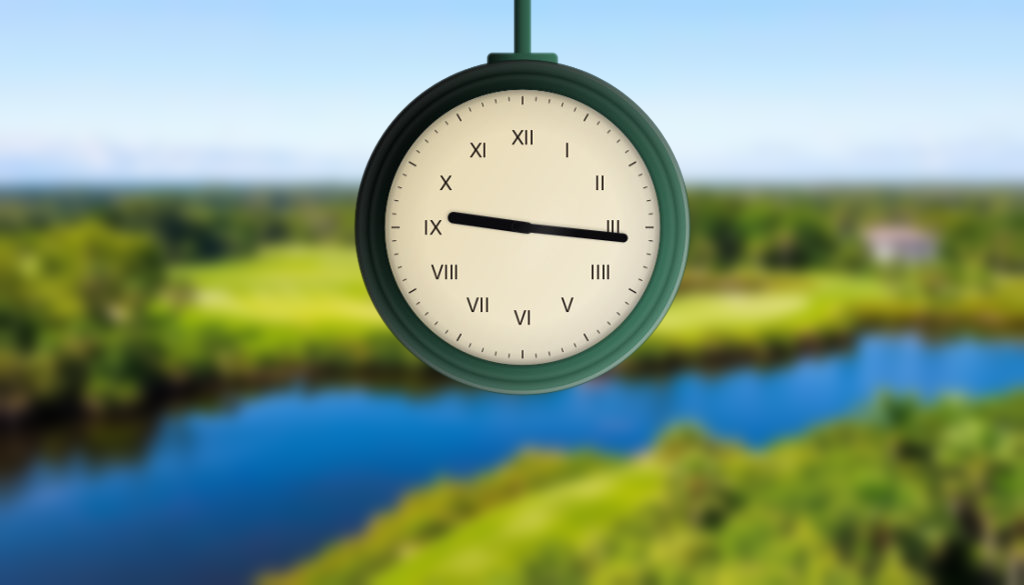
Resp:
9h16
